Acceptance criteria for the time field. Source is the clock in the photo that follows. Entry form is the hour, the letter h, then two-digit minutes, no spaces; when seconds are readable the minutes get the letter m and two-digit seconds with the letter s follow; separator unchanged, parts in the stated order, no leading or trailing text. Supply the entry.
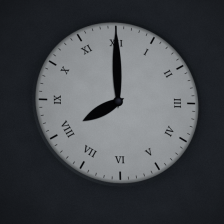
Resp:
8h00
